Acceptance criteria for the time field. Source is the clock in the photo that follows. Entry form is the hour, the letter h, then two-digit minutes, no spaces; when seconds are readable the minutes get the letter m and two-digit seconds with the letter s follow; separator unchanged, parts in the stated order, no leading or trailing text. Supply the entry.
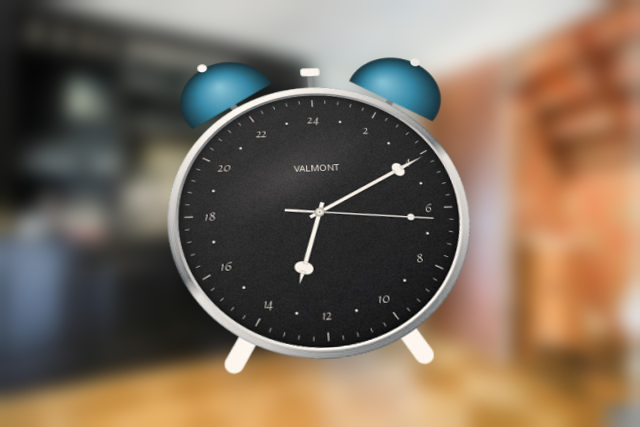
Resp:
13h10m16s
